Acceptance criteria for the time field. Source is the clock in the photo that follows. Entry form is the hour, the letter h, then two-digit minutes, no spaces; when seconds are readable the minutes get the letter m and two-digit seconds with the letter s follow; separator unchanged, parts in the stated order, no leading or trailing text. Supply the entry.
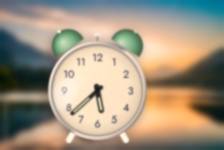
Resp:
5h38
